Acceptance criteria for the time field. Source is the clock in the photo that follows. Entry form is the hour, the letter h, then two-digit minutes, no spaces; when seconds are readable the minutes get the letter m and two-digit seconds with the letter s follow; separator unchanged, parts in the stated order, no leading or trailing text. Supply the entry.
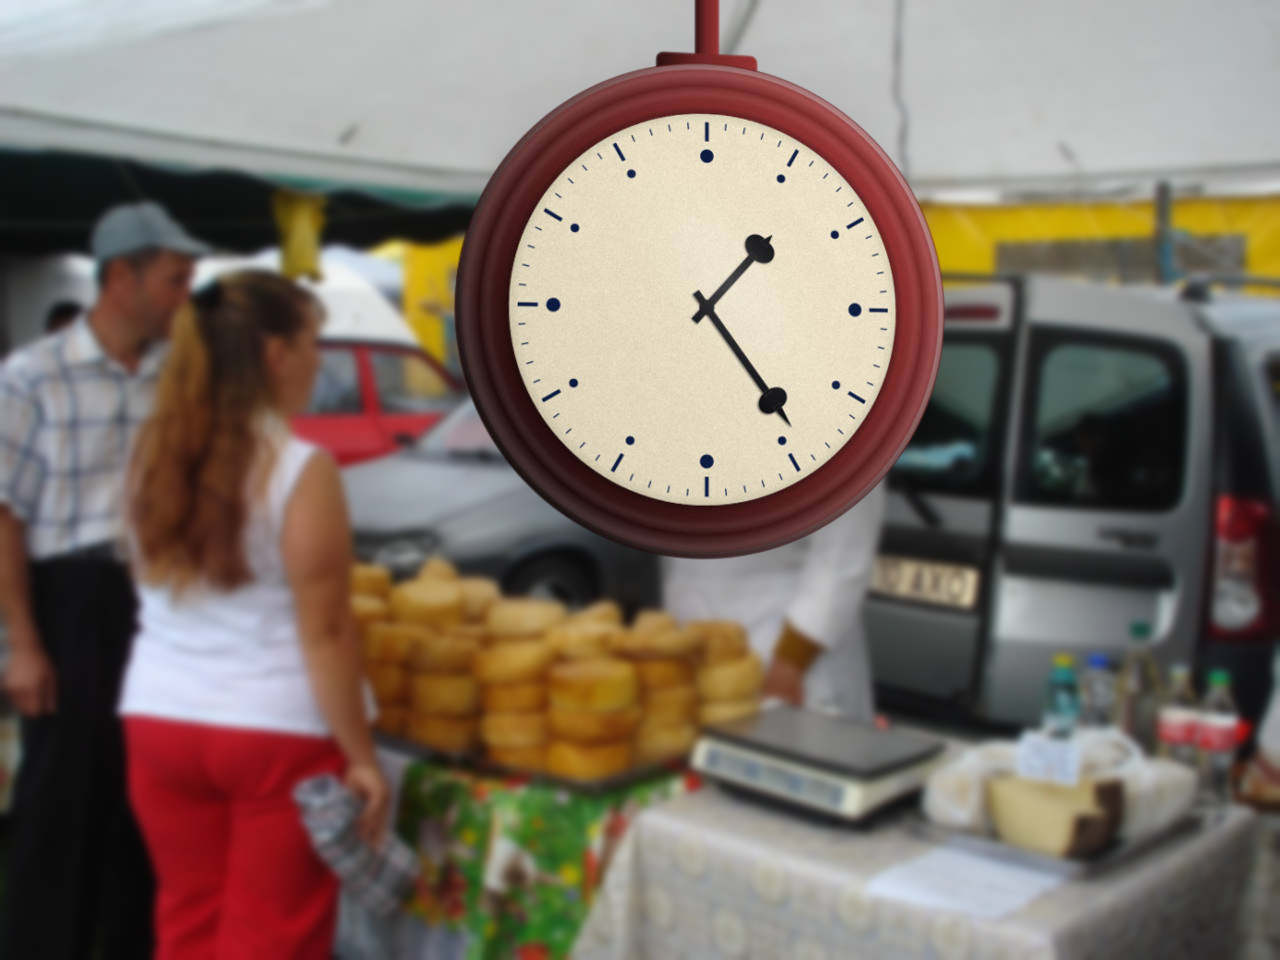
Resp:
1h24
